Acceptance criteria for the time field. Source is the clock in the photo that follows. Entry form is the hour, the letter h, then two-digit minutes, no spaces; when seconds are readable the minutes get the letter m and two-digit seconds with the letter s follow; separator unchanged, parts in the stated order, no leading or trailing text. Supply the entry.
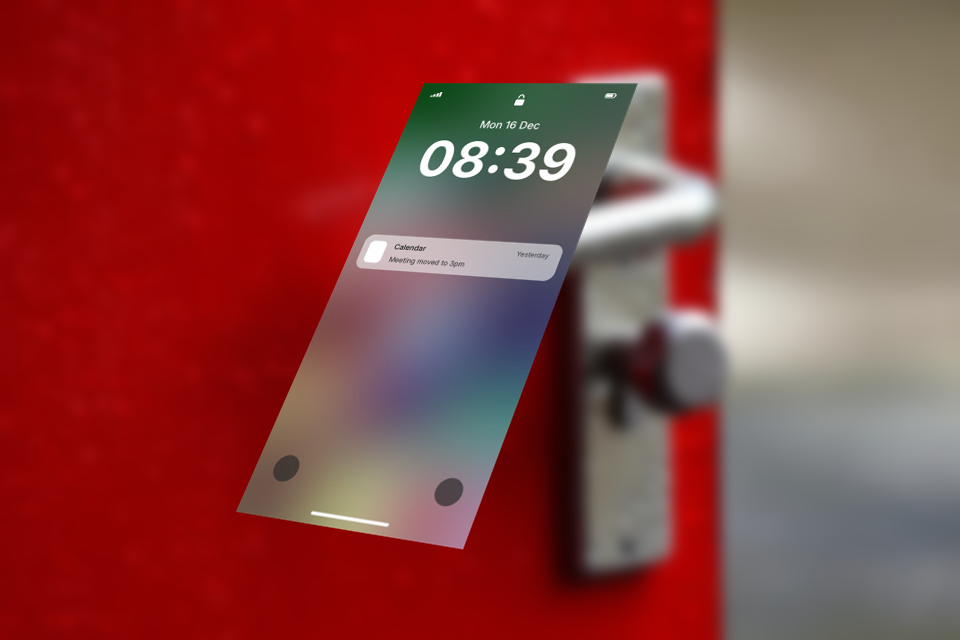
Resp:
8h39
